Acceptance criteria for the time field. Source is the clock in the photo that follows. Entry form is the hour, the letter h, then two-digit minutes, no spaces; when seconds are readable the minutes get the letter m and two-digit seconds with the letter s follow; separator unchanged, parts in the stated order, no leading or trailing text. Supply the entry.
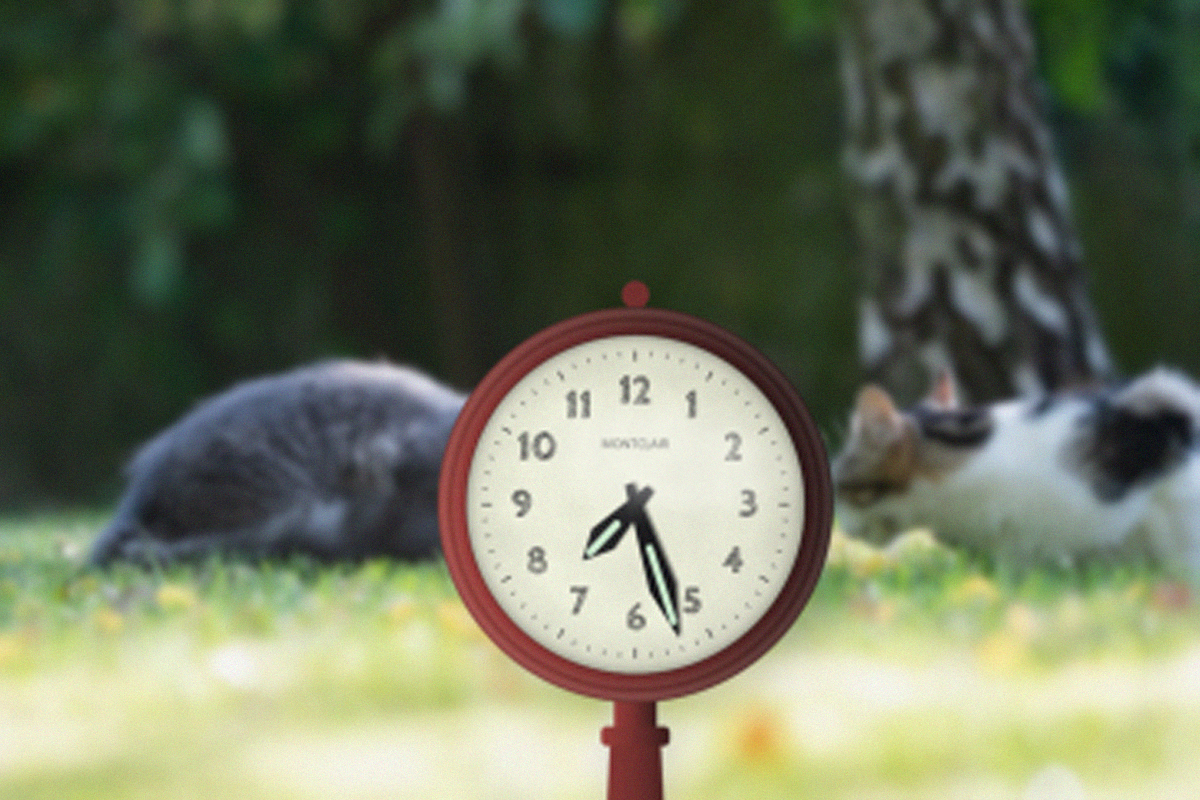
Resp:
7h27
